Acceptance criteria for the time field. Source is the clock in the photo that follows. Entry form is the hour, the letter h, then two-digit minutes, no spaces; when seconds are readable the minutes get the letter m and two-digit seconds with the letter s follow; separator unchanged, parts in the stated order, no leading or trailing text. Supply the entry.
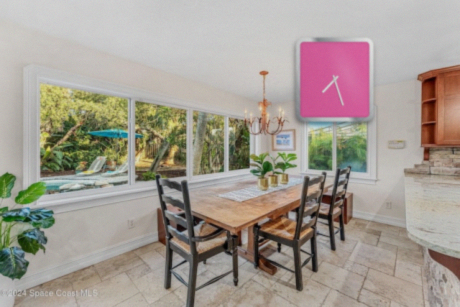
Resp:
7h27
